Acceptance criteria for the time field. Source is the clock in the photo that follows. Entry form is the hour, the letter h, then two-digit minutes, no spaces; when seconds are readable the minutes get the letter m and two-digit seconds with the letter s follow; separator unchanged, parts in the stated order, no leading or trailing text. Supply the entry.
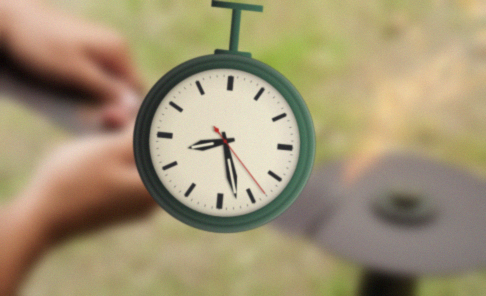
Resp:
8h27m23s
